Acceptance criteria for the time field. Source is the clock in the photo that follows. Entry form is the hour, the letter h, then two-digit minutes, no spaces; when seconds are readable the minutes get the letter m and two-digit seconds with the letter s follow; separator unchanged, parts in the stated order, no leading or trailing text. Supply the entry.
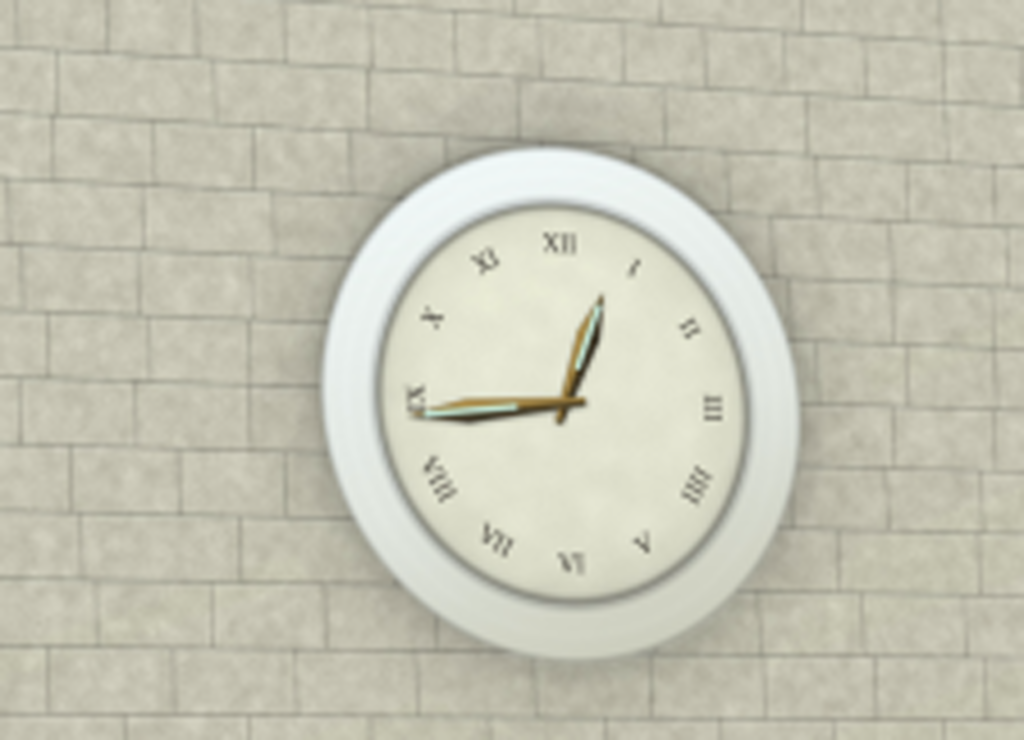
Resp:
12h44
